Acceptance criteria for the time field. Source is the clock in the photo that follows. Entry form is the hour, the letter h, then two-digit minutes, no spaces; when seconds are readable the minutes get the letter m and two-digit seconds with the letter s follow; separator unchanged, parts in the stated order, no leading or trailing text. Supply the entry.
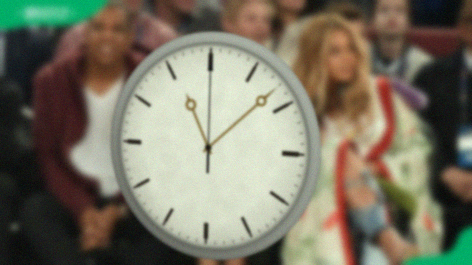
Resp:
11h08m00s
